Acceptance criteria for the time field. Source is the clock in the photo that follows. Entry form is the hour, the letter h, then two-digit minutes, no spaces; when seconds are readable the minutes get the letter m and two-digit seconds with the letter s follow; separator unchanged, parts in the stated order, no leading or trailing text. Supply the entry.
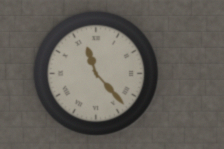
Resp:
11h23
